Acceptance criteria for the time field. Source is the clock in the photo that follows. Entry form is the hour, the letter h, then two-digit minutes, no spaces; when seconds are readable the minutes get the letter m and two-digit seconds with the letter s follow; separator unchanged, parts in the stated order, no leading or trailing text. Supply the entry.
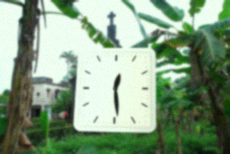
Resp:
12h29
